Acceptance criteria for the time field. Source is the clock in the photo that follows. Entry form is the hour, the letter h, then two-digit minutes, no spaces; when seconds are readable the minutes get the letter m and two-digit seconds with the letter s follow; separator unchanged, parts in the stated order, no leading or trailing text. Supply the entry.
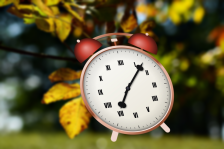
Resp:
7h07
